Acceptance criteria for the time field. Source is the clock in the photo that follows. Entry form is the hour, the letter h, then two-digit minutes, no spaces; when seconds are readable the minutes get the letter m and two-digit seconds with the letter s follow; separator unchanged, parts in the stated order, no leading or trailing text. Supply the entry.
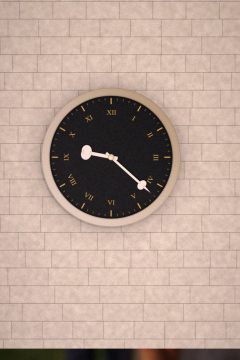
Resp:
9h22
